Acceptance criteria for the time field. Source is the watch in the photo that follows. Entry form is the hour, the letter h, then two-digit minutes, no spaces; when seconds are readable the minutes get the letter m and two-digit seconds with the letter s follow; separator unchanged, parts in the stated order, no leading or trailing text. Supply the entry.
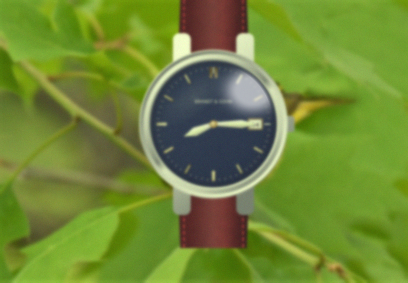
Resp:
8h15
